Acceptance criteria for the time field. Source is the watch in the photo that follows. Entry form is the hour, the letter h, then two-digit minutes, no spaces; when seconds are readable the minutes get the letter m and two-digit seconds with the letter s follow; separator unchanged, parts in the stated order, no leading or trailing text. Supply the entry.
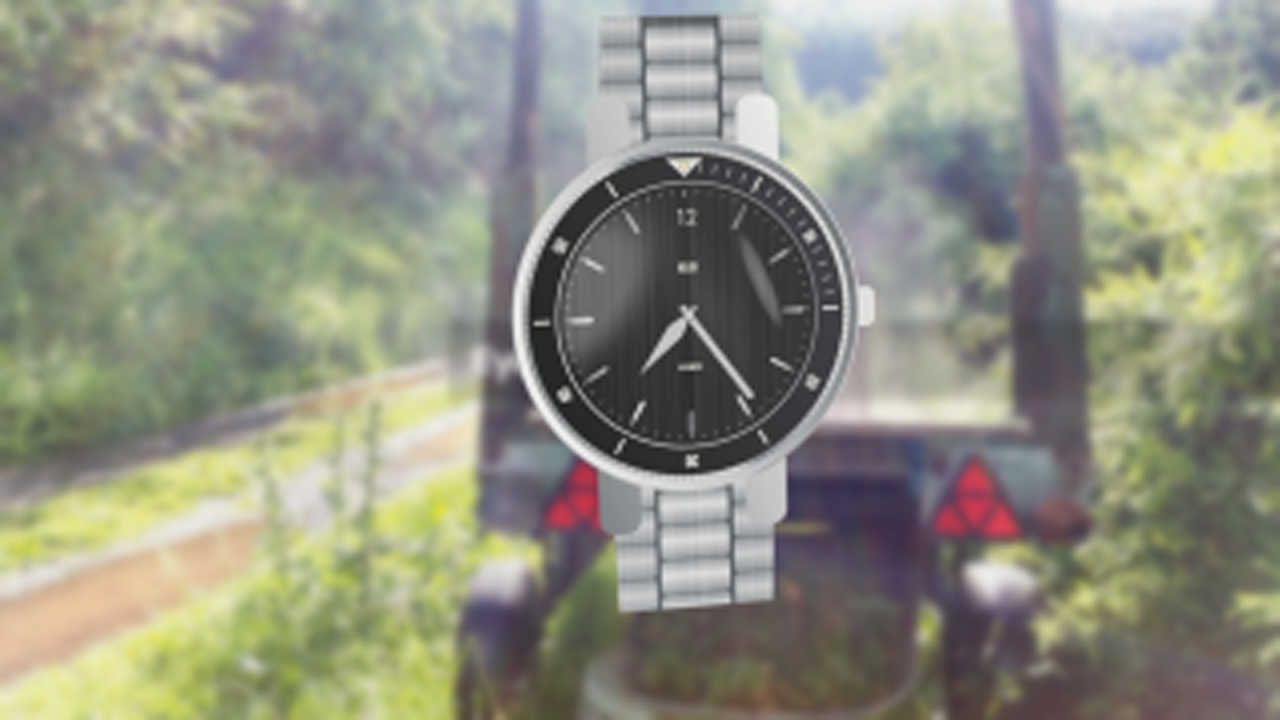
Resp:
7h24
